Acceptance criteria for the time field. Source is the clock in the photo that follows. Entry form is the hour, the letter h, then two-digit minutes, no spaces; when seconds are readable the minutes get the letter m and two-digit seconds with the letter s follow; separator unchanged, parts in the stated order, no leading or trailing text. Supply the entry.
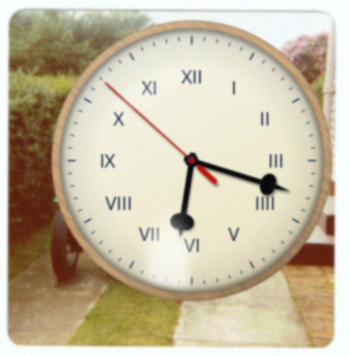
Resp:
6h17m52s
